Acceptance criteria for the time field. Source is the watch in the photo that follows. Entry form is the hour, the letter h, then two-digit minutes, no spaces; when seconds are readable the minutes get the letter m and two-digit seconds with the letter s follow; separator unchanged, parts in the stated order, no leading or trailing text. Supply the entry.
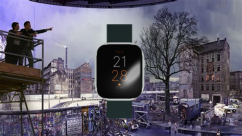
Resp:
21h28
